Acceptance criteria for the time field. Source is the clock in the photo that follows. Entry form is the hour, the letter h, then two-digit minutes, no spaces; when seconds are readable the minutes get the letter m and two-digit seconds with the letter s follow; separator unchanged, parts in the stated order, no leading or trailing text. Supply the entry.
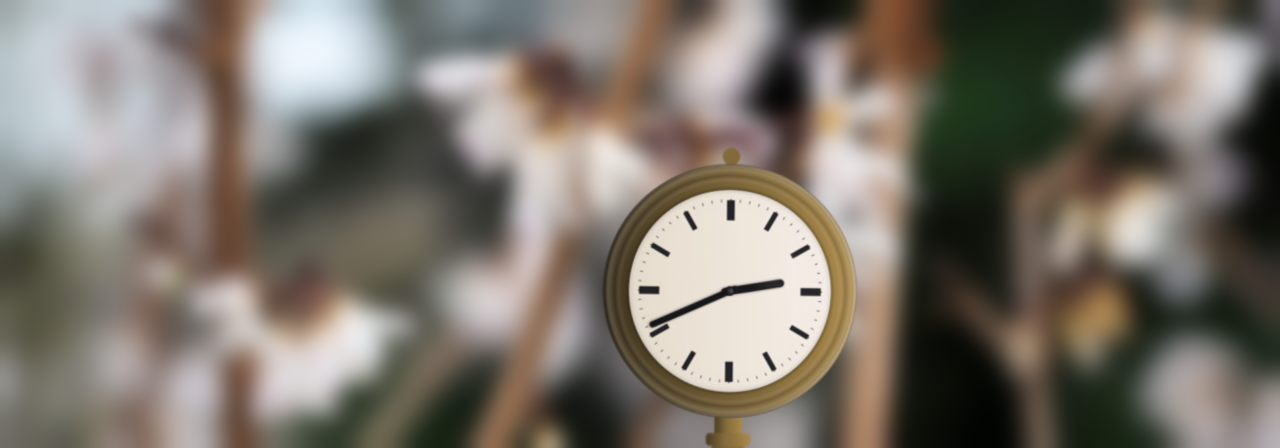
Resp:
2h41
